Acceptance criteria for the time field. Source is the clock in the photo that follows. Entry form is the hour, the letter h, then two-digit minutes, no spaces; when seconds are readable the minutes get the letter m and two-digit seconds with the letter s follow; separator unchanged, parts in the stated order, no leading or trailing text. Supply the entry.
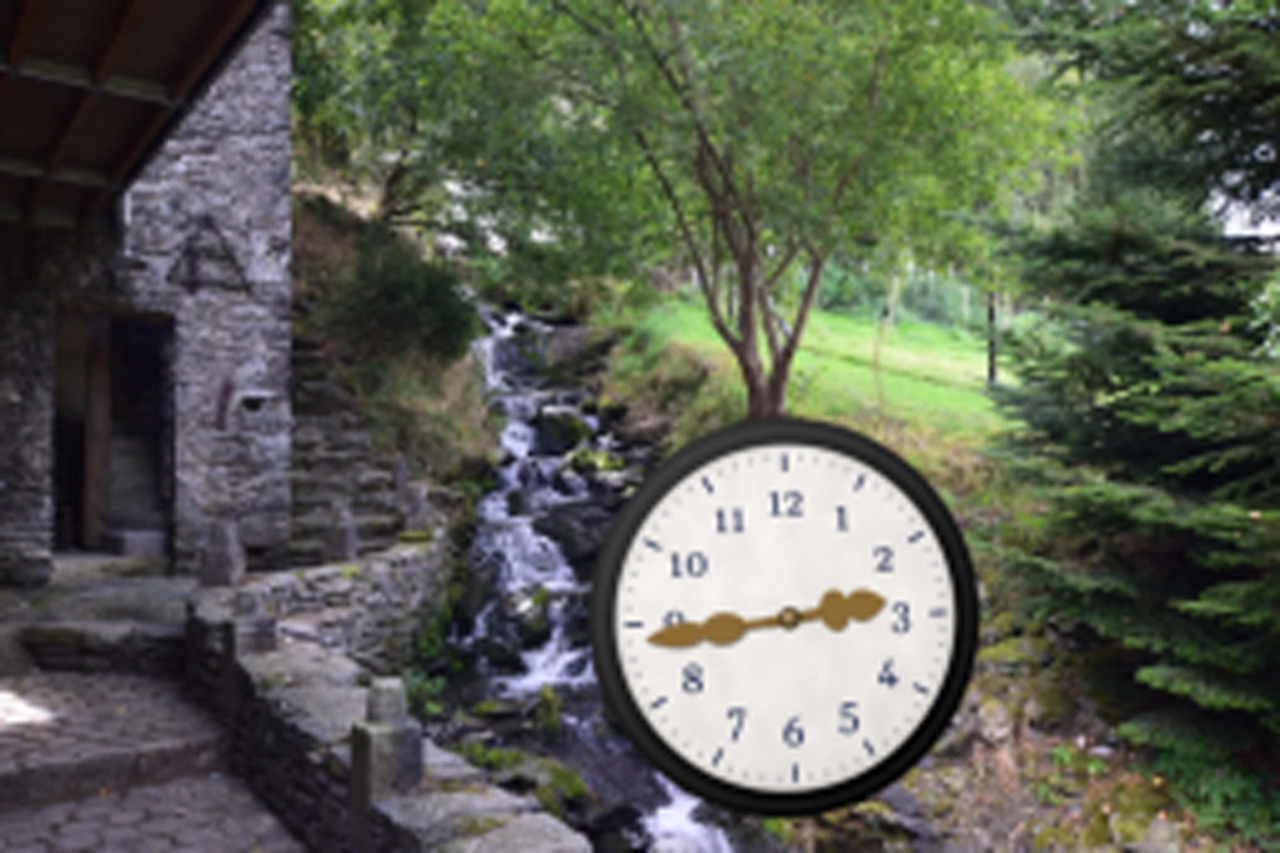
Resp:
2h44
